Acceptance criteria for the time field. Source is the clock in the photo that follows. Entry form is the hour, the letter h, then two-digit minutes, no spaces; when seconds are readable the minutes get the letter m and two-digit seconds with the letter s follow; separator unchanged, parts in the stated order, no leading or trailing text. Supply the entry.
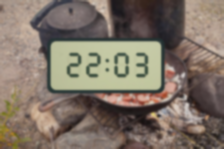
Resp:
22h03
